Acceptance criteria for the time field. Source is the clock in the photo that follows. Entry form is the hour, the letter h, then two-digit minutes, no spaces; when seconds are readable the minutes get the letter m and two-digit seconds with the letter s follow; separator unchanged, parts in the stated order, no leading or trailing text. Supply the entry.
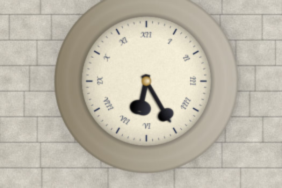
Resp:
6h25
